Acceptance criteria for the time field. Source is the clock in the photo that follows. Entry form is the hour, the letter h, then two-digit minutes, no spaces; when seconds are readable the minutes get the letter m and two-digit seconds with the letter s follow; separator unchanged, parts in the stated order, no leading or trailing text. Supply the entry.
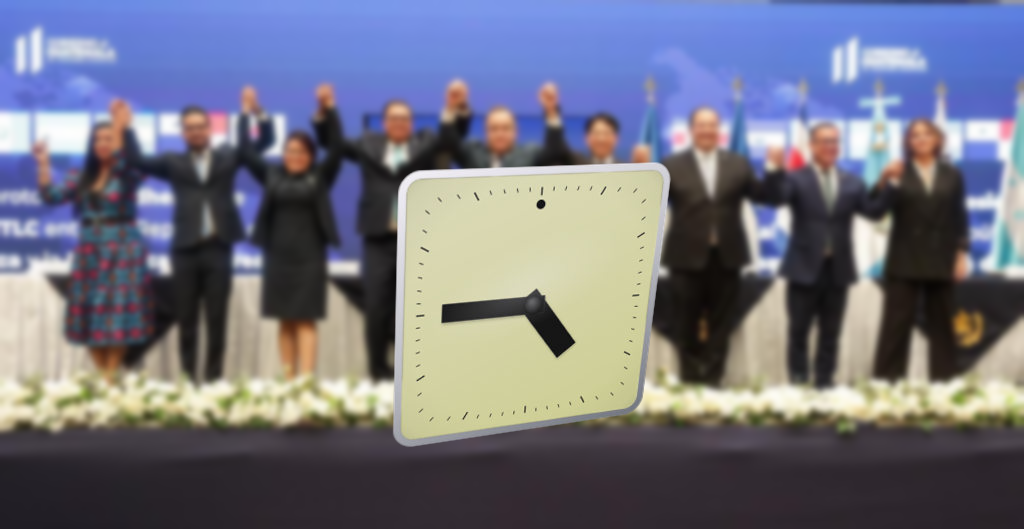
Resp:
4h45
